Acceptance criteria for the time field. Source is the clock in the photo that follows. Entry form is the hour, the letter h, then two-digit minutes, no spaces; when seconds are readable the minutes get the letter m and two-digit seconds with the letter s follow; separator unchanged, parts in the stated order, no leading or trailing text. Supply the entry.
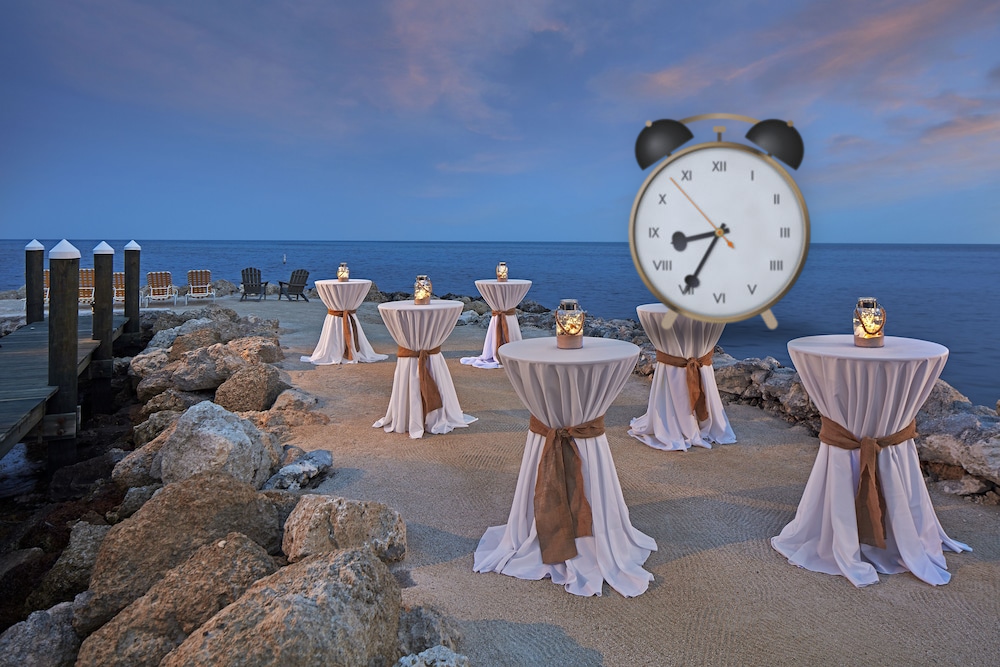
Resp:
8h34m53s
